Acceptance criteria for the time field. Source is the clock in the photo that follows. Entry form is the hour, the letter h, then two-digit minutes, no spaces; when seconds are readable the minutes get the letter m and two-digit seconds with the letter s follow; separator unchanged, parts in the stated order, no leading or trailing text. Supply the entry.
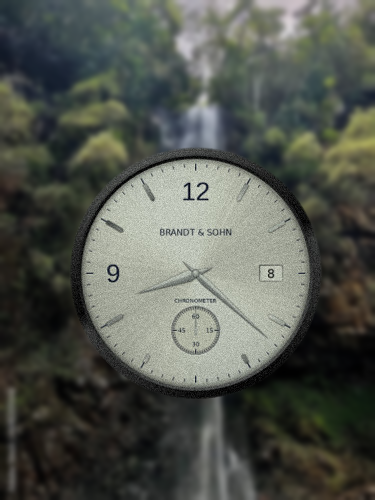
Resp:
8h22
